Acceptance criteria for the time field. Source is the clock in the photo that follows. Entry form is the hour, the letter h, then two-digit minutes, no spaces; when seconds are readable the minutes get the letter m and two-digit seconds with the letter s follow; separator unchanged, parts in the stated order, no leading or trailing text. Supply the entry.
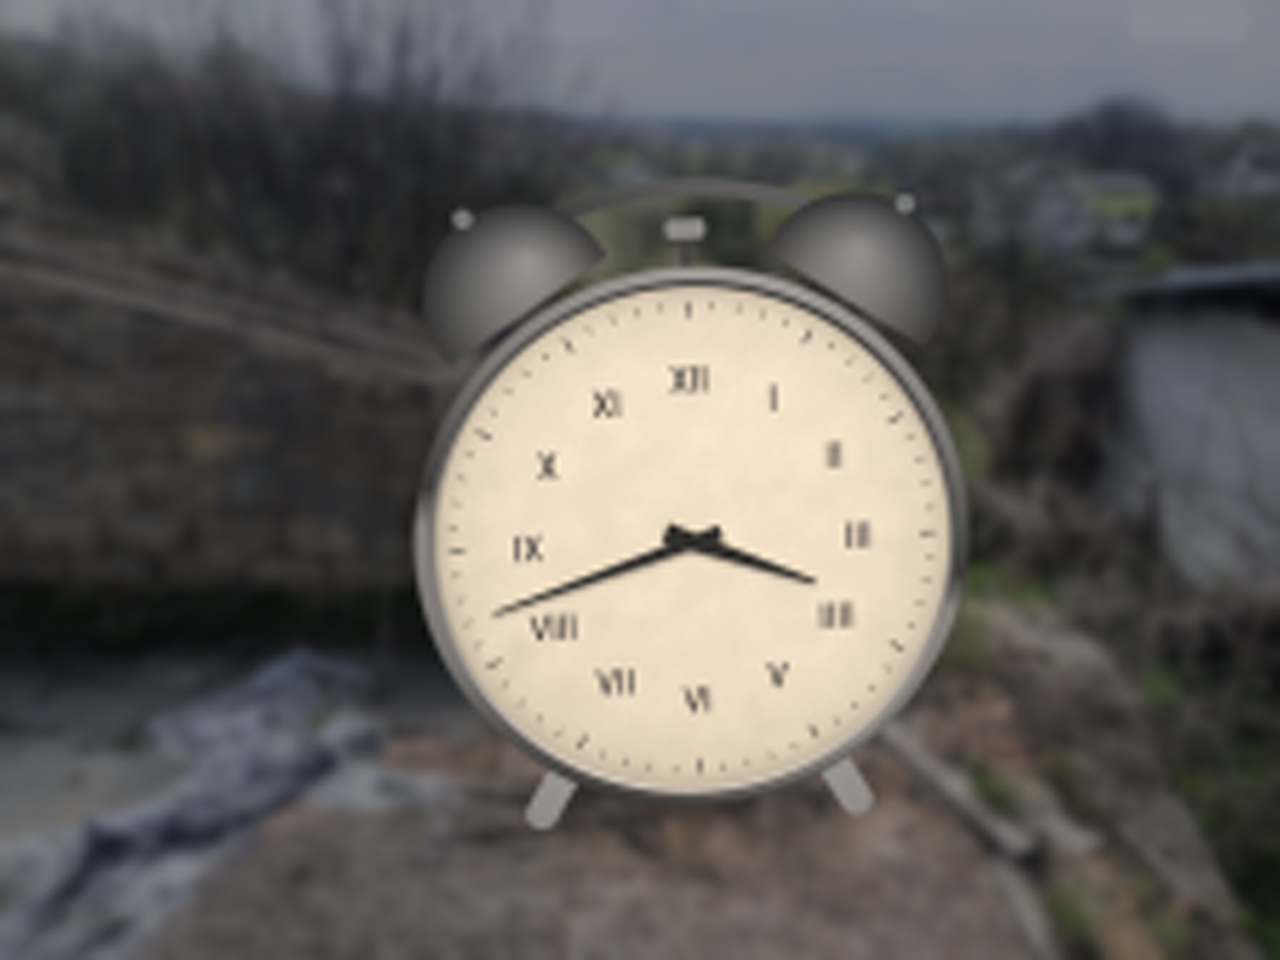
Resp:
3h42
